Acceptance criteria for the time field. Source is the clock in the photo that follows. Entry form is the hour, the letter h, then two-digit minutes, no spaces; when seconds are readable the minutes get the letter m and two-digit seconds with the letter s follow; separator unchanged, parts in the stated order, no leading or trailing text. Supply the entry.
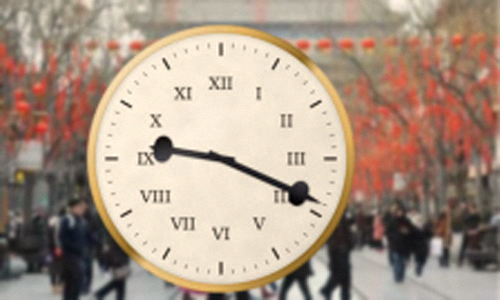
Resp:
9h19
